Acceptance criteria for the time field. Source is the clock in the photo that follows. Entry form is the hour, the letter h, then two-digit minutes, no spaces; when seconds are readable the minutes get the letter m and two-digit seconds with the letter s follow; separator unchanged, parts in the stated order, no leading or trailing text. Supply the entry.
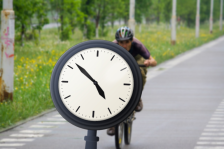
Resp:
4h52
